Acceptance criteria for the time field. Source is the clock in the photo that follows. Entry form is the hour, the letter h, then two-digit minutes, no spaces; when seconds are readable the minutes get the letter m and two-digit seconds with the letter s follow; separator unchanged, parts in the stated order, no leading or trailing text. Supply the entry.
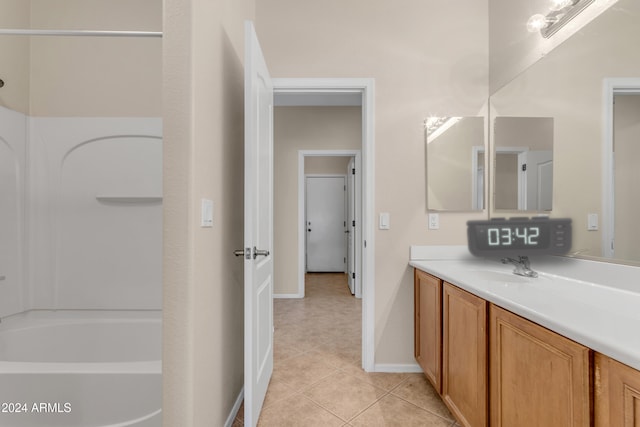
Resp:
3h42
